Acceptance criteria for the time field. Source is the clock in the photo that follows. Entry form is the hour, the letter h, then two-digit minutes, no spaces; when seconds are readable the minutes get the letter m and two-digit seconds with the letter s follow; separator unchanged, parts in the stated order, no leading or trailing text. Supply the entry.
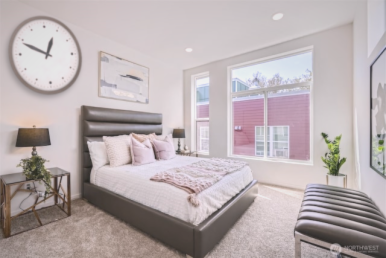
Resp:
12h49
